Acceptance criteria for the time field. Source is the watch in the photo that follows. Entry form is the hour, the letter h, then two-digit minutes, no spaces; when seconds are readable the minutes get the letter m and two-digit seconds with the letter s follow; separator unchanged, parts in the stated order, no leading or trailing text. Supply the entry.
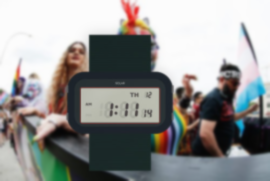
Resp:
1h11m14s
